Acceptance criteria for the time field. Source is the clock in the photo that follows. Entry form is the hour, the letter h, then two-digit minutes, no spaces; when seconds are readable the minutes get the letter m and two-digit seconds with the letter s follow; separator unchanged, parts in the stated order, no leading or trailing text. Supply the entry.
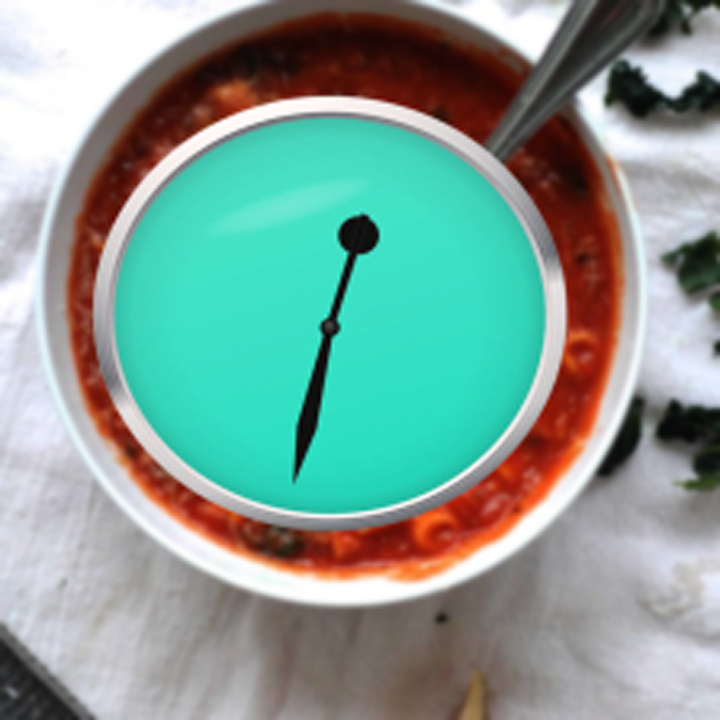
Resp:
12h32
